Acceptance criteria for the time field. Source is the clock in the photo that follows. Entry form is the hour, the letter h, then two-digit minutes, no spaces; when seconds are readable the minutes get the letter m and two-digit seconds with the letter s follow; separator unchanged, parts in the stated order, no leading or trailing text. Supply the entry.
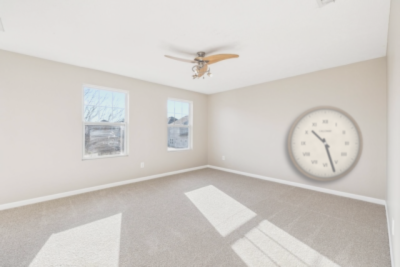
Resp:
10h27
